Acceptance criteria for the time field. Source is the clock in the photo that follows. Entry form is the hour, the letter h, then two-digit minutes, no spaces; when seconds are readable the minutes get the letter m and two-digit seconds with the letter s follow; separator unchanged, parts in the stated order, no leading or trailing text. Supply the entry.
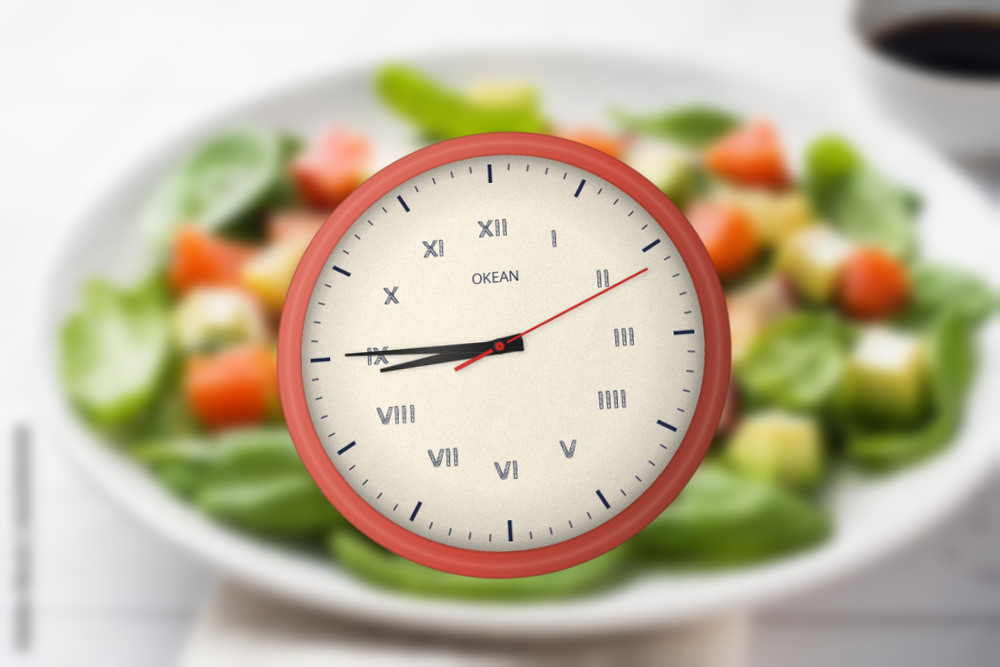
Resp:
8h45m11s
